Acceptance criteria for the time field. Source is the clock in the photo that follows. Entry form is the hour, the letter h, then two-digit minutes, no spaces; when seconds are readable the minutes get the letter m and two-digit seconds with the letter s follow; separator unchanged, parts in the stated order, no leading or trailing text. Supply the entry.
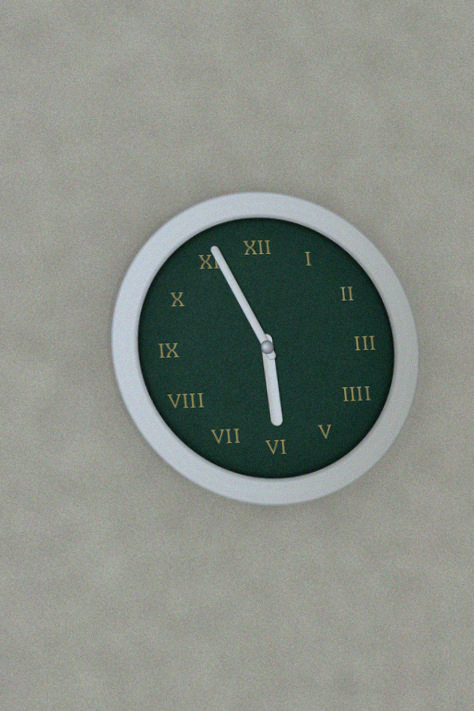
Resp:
5h56
